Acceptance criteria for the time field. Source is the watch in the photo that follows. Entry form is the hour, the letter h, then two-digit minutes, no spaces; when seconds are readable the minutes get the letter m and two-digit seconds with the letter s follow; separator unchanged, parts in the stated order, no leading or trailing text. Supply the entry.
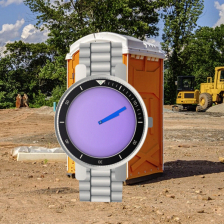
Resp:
2h10
